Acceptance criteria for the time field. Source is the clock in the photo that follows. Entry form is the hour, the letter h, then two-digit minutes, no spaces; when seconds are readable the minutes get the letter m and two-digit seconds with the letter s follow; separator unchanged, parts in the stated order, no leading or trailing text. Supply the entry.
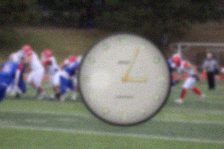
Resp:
3h04
